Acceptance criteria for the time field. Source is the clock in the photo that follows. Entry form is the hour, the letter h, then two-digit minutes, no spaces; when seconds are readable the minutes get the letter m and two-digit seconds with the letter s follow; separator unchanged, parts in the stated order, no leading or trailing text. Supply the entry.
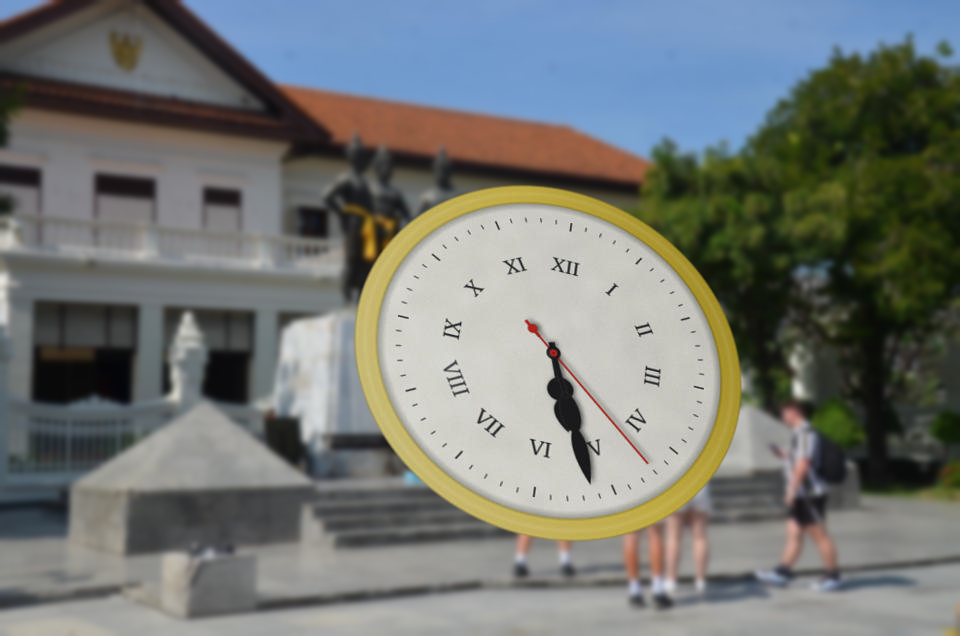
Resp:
5h26m22s
